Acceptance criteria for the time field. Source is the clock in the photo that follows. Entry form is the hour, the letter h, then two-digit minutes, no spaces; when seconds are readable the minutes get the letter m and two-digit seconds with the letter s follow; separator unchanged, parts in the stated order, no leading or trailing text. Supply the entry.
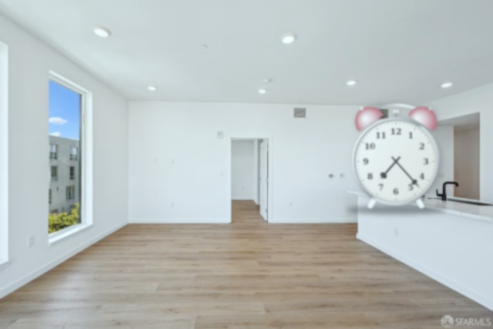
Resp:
7h23
